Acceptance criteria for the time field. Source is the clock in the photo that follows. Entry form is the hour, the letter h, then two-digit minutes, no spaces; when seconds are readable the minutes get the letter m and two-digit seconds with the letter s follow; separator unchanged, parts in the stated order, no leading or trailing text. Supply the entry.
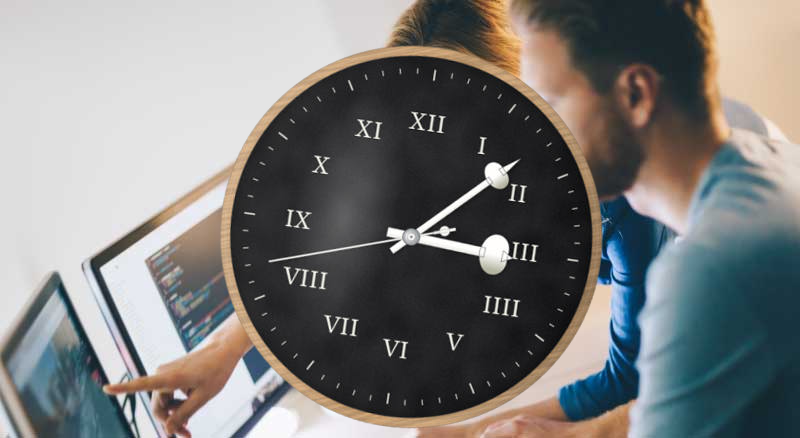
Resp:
3h07m42s
